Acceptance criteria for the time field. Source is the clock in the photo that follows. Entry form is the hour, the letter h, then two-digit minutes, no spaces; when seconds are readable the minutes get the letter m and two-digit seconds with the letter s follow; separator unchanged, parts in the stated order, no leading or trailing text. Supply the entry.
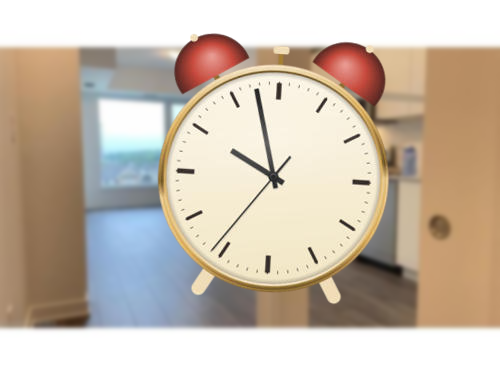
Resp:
9h57m36s
